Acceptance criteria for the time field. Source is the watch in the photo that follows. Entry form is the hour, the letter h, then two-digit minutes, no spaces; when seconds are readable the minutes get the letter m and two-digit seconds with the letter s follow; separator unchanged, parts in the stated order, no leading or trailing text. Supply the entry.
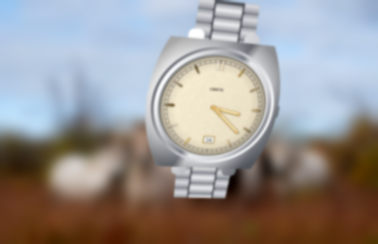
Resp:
3h22
